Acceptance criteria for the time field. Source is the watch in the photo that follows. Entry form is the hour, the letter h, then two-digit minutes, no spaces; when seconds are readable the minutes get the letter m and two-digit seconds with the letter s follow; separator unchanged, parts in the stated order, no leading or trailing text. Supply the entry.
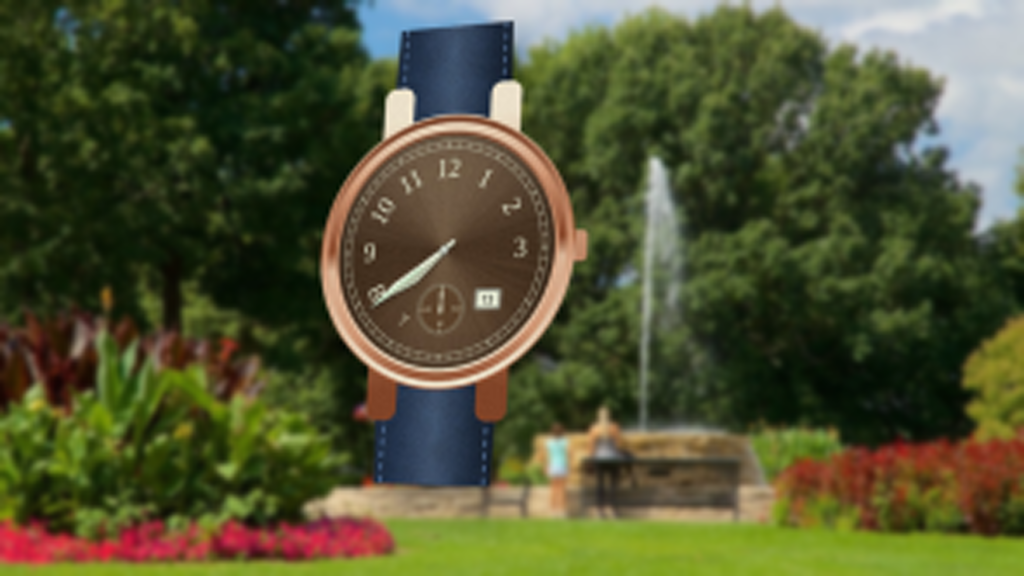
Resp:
7h39
